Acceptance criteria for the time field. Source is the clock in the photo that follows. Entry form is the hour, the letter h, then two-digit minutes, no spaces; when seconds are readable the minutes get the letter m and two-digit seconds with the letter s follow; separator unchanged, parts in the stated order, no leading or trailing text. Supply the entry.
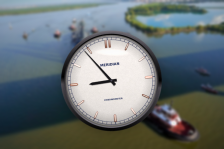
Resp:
8h54
